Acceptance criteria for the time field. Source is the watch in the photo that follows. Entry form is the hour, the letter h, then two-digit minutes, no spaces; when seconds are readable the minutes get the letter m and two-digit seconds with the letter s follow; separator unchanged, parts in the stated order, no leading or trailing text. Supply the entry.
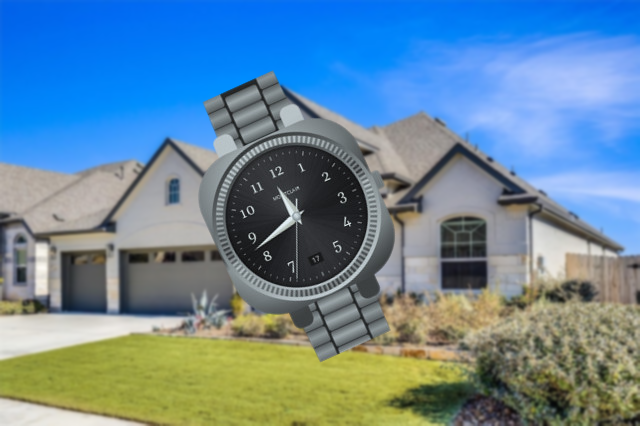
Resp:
11h42m34s
